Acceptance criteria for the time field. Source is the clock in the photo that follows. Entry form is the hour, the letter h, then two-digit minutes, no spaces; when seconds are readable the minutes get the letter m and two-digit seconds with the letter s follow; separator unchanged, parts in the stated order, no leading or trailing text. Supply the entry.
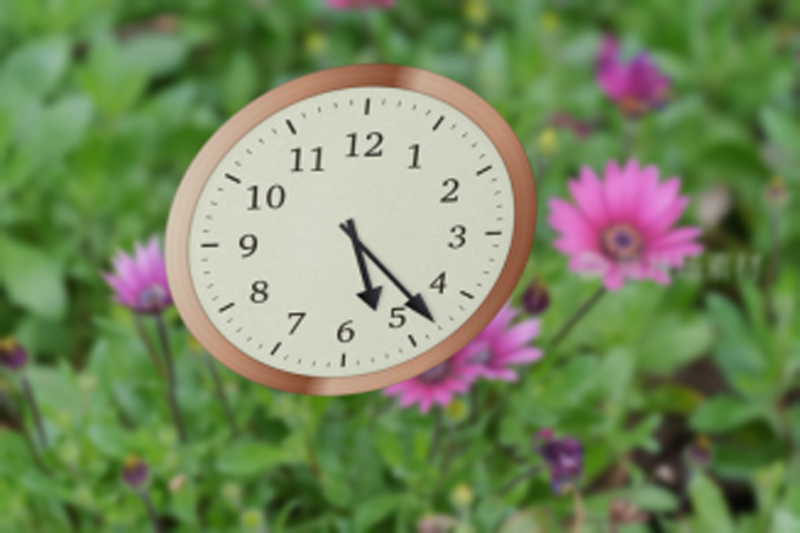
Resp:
5h23
